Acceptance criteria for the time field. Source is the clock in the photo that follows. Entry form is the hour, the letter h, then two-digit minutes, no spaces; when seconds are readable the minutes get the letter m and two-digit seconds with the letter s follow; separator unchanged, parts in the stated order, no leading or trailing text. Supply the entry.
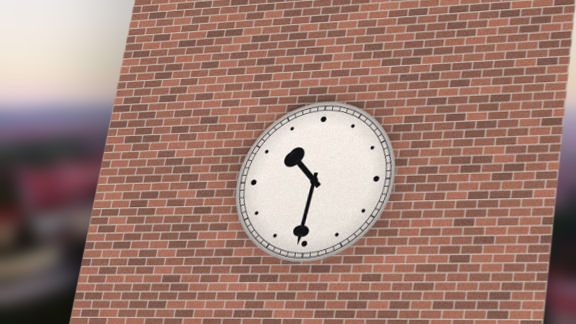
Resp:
10h31
